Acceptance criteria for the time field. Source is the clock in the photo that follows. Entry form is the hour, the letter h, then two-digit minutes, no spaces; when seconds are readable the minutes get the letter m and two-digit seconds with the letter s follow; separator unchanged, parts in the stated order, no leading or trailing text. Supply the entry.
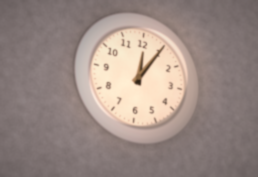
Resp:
12h05
